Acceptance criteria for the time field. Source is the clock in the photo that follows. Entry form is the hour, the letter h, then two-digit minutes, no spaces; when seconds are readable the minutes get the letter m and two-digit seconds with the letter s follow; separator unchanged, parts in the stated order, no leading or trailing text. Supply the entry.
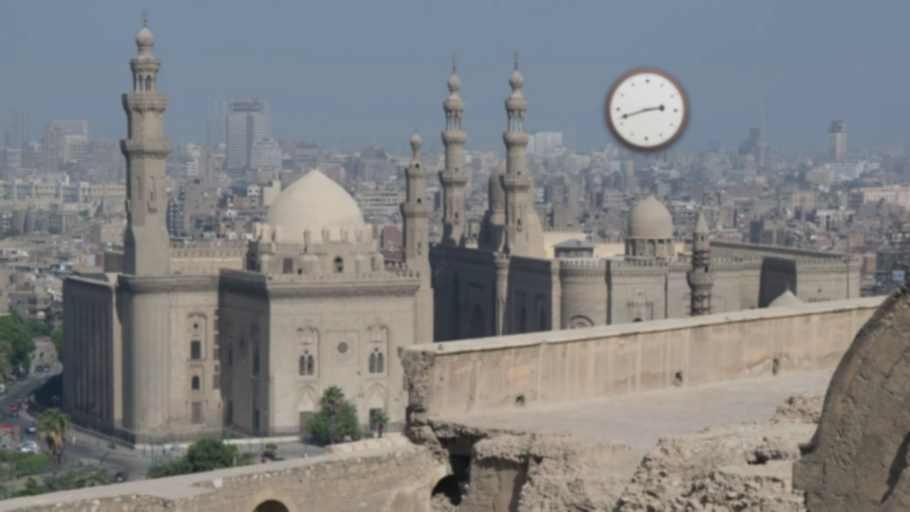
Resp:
2h42
